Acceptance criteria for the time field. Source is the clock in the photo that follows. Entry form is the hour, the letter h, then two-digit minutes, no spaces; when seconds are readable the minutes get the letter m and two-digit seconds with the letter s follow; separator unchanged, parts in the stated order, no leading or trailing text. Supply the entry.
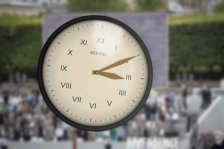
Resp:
3h10
